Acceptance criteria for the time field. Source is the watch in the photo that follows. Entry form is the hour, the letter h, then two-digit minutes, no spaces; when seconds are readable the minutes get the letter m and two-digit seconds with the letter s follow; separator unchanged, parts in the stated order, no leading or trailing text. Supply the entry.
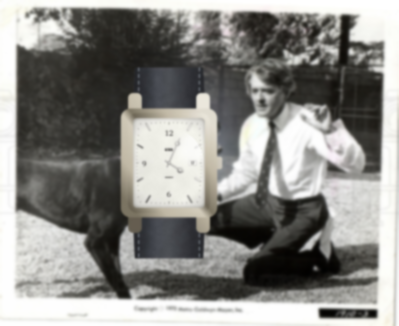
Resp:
4h04
